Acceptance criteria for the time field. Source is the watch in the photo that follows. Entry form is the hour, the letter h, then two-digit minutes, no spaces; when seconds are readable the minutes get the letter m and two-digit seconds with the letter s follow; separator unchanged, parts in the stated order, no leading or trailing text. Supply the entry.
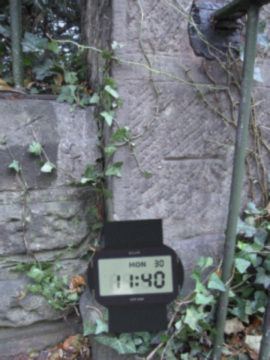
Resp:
11h40
